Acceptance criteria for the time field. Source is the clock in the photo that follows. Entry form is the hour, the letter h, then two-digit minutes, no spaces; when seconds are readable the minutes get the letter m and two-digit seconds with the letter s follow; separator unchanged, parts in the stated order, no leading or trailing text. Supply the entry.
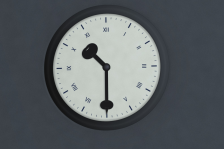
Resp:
10h30
